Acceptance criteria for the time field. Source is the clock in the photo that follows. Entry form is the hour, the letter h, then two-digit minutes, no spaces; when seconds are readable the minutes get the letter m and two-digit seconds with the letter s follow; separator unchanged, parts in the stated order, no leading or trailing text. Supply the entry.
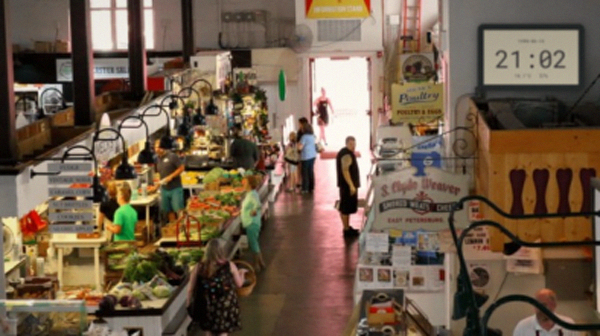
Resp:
21h02
